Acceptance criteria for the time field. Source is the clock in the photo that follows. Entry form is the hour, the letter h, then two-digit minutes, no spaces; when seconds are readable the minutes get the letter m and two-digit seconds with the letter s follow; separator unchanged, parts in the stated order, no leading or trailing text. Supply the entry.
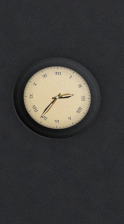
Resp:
2h36
